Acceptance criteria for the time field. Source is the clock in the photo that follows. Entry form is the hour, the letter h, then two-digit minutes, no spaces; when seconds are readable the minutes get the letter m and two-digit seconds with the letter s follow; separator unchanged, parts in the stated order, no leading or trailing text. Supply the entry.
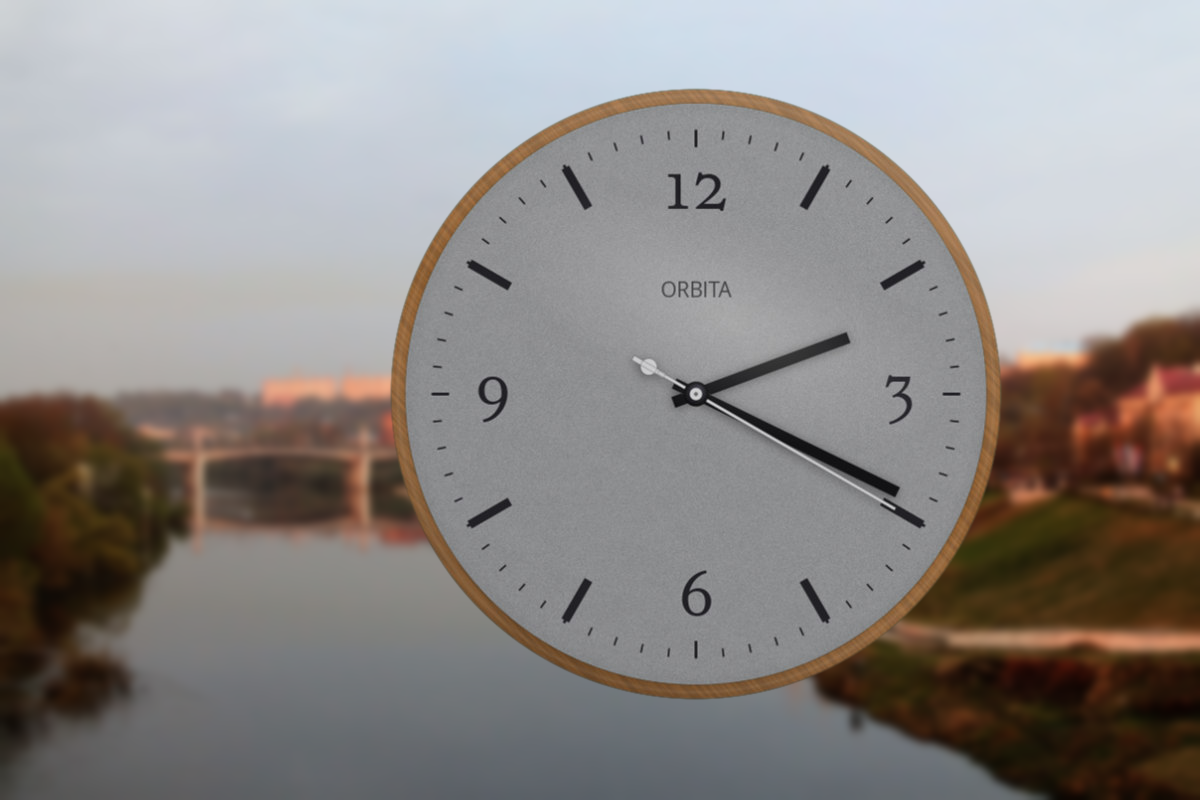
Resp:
2h19m20s
